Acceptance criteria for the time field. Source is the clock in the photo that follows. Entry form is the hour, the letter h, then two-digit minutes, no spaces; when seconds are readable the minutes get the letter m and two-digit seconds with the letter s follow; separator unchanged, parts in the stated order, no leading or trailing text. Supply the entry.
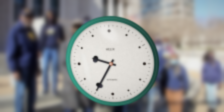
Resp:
9h35
